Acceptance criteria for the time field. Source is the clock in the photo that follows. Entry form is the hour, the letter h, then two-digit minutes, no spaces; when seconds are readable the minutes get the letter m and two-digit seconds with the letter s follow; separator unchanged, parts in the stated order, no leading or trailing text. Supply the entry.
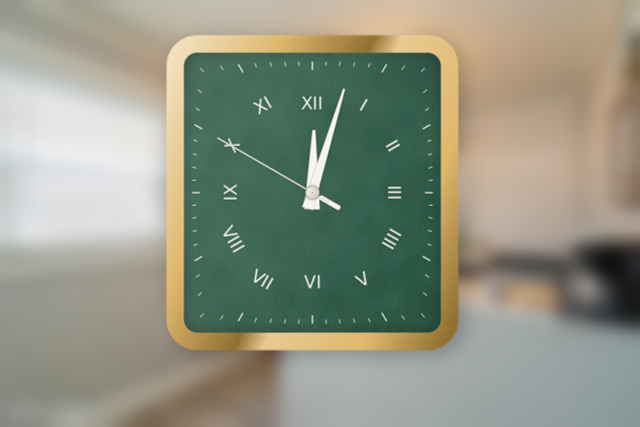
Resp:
12h02m50s
